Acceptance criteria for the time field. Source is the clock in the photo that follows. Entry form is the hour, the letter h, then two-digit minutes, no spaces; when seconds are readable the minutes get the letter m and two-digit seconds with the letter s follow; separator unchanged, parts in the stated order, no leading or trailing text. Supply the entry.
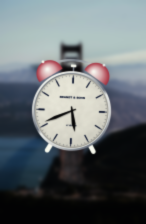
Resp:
5h41
